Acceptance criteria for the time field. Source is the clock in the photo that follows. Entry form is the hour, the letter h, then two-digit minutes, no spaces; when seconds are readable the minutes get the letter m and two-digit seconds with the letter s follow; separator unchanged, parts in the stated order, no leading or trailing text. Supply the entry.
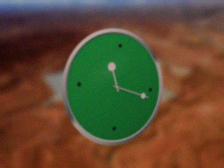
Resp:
11h17
